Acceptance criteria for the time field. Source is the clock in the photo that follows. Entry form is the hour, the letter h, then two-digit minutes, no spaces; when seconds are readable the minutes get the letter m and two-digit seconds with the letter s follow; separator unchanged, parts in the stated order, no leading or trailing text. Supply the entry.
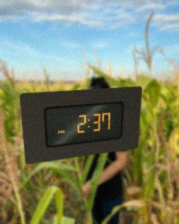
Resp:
2h37
